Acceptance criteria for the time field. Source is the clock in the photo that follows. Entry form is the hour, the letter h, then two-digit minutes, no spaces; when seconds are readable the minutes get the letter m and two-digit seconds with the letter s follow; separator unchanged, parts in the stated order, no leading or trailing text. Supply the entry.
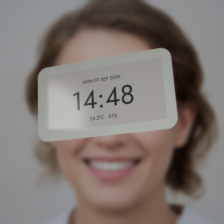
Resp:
14h48
